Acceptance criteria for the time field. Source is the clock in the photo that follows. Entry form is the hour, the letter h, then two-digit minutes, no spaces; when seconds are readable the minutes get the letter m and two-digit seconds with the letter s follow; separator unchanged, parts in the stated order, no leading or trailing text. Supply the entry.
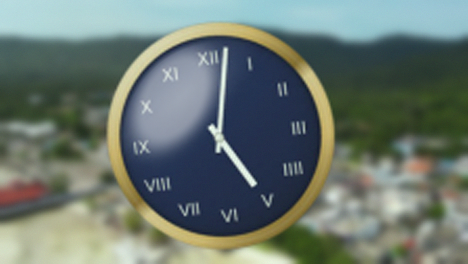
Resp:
5h02
